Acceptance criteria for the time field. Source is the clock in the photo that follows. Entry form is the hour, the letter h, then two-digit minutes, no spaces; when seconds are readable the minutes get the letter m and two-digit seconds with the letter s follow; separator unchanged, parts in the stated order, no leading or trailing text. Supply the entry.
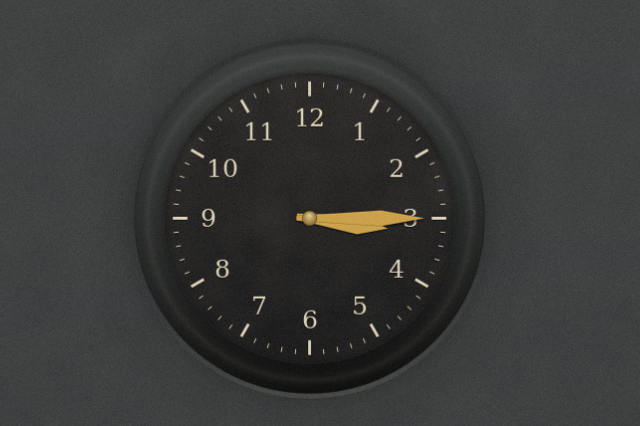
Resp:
3h15
